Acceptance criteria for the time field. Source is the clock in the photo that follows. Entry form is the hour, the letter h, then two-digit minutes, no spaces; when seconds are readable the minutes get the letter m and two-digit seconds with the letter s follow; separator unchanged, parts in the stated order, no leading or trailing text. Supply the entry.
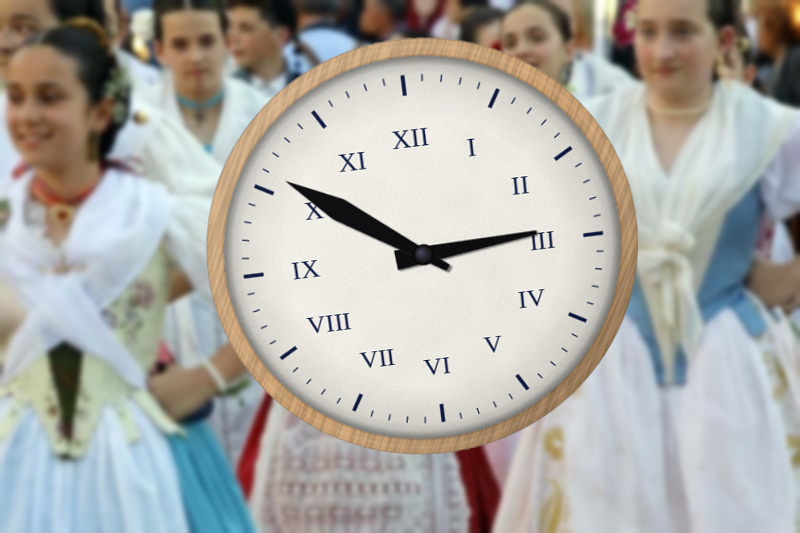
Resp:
2h51
